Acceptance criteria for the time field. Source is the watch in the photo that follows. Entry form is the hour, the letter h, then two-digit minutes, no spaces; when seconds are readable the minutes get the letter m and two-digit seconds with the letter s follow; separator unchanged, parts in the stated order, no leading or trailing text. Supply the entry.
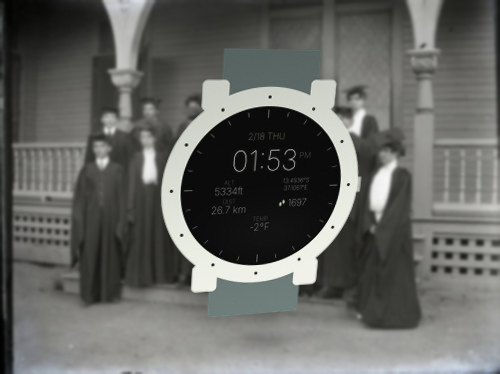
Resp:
1h53
